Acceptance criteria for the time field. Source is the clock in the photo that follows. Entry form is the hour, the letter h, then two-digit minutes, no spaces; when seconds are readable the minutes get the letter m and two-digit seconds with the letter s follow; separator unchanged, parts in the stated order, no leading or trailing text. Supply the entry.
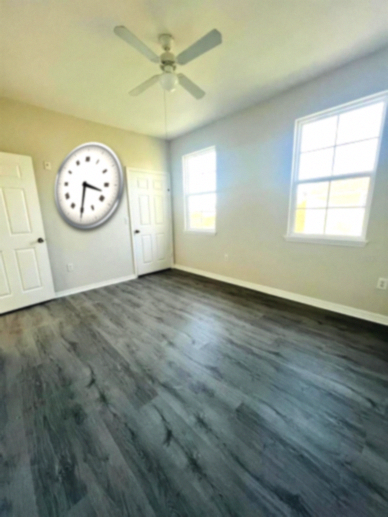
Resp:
3h30
